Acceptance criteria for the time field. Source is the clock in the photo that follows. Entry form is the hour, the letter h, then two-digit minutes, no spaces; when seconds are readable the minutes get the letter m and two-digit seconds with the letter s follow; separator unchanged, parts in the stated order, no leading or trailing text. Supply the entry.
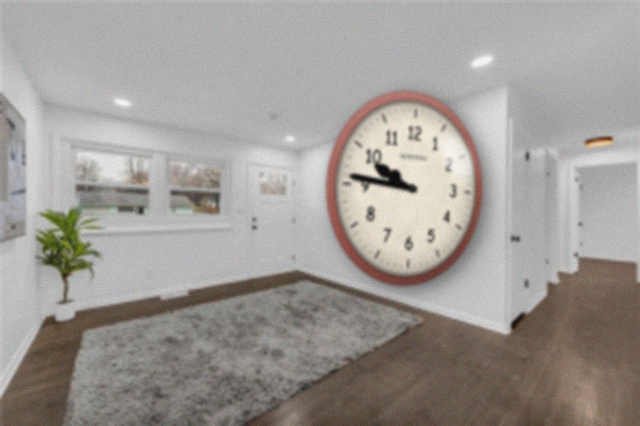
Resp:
9h46
